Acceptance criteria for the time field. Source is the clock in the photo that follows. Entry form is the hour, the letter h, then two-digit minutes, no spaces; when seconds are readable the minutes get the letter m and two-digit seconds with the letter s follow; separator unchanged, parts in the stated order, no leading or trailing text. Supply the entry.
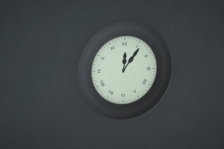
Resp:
12h06
